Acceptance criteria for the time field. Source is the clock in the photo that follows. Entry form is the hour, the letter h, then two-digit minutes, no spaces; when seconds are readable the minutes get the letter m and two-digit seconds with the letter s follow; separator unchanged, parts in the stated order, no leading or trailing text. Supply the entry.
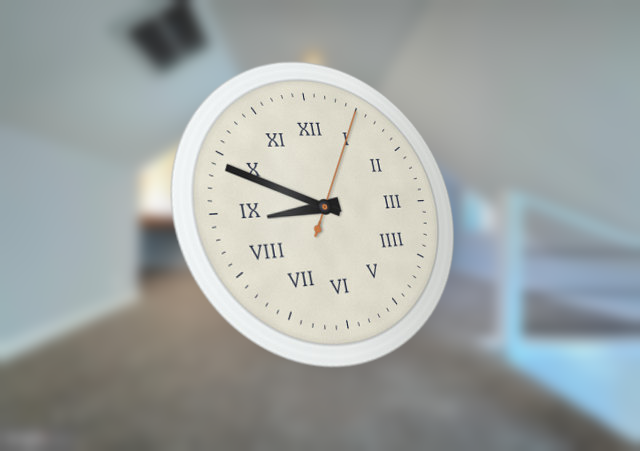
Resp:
8h49m05s
